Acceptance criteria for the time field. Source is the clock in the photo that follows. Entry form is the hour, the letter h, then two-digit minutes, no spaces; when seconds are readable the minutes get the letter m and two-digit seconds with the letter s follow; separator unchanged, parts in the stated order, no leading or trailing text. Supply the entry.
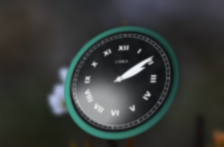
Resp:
2h09
